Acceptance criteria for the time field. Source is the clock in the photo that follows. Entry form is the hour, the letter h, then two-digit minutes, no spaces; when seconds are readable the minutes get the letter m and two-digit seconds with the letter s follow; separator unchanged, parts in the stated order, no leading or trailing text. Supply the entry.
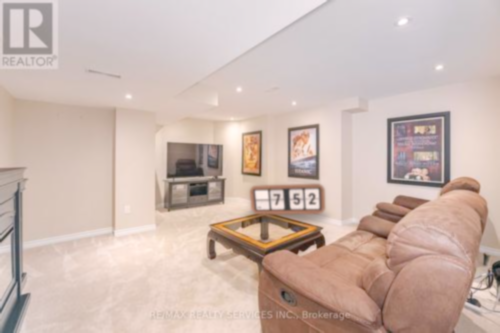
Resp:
7h52
